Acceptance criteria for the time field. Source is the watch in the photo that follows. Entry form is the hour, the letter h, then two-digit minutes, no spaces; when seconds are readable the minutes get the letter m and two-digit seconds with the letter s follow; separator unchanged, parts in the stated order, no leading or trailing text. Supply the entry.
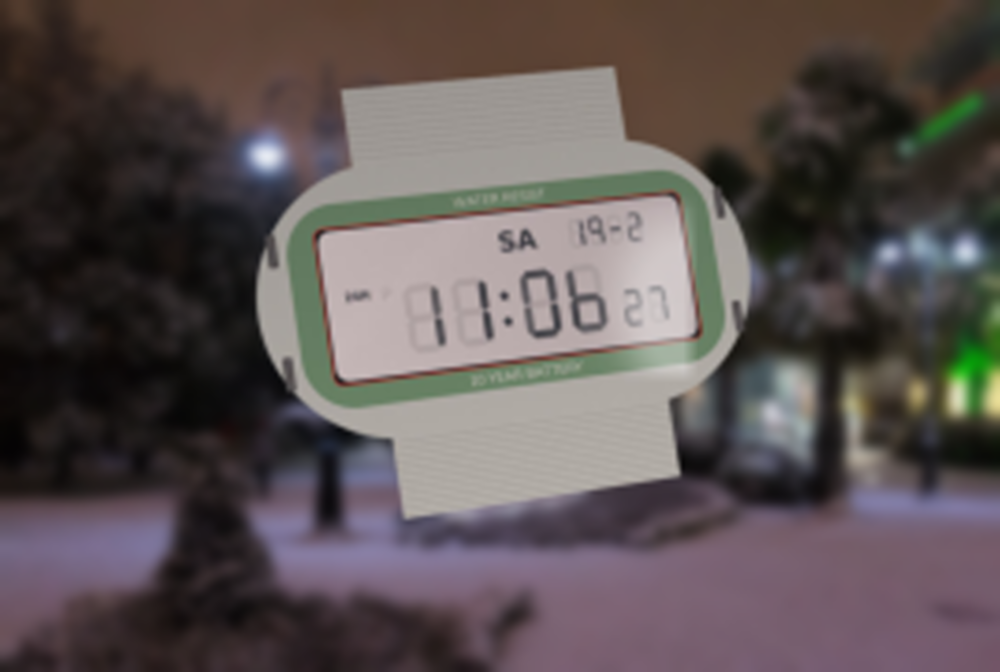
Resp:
11h06m27s
